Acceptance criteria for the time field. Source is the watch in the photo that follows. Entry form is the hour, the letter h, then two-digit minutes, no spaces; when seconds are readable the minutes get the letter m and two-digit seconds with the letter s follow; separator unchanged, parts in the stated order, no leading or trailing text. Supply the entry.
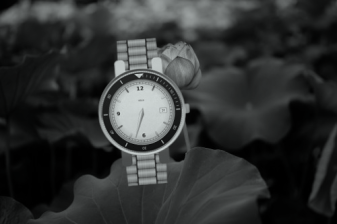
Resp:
6h33
